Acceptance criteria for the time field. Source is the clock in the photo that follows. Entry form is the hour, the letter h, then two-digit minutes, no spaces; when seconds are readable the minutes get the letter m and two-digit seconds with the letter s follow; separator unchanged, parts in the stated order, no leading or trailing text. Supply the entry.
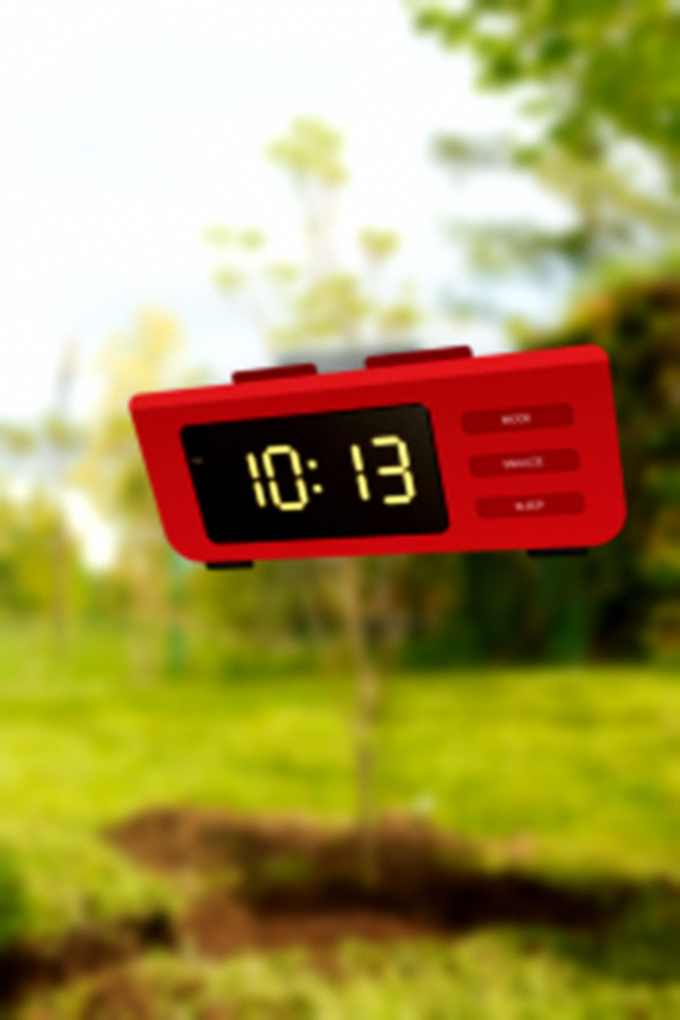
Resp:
10h13
